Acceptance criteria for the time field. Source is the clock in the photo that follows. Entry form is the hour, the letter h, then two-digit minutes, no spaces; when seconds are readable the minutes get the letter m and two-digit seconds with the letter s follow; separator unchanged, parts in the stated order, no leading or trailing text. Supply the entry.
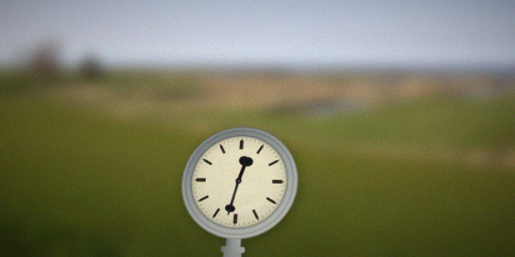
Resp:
12h32
